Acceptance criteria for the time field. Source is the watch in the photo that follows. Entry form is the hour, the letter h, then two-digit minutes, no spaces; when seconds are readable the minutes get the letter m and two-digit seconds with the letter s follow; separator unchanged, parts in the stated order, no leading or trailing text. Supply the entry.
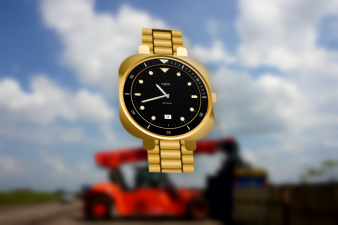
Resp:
10h42
